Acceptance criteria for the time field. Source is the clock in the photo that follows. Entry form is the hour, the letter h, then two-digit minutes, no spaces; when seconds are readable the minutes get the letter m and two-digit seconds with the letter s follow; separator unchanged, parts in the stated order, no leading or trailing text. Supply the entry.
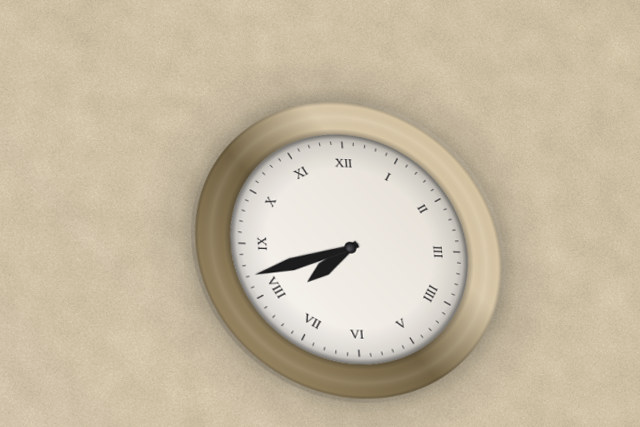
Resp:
7h42
